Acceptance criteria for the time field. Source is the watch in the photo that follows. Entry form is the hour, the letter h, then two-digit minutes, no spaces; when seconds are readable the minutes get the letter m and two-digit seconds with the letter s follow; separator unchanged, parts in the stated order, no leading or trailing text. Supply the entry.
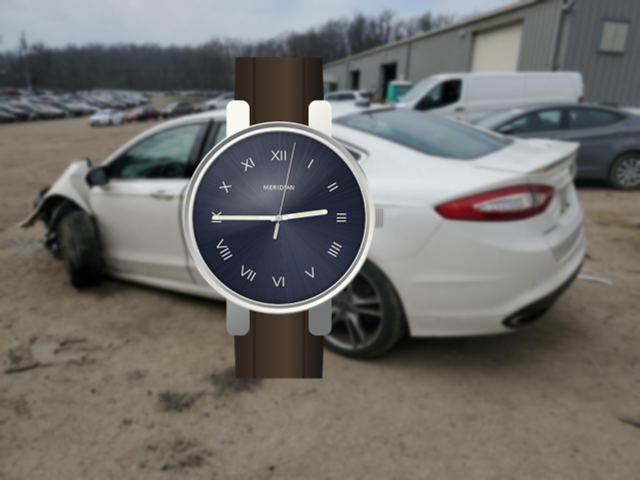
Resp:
2h45m02s
